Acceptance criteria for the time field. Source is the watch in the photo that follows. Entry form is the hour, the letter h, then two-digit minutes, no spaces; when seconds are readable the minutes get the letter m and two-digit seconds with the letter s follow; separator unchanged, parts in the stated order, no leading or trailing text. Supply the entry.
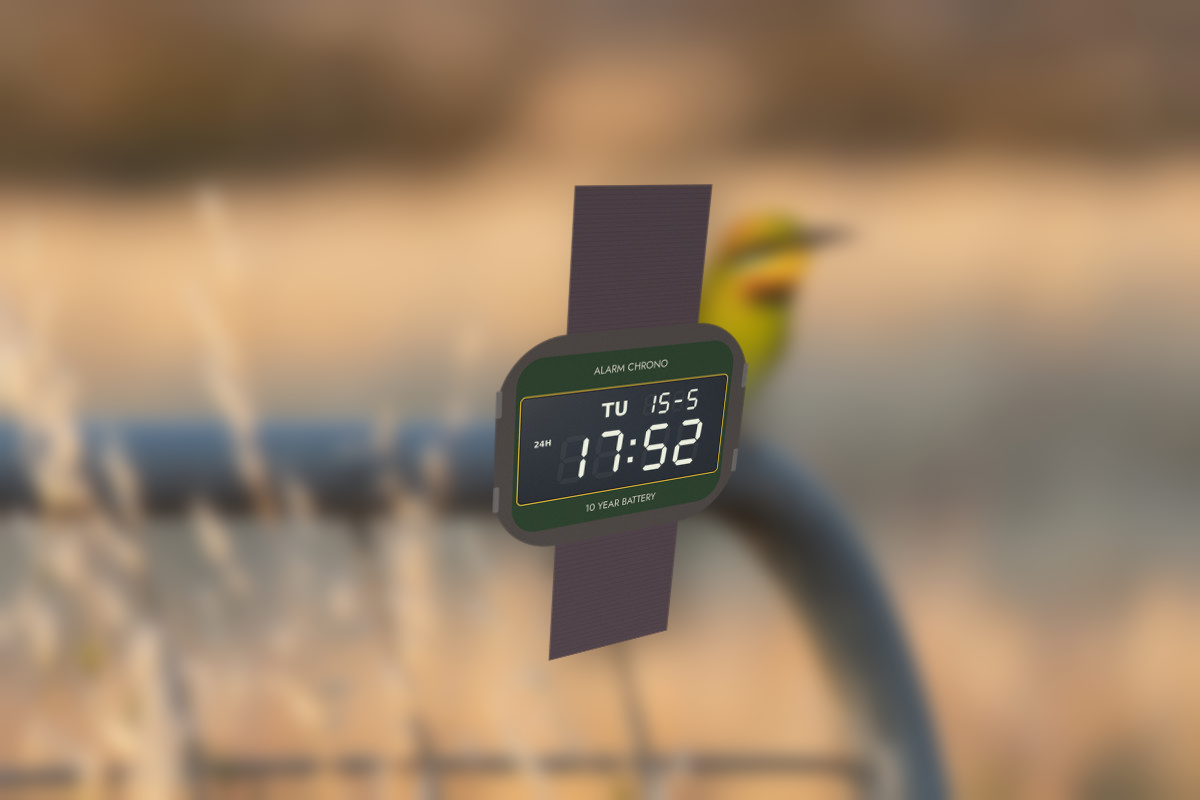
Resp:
17h52
